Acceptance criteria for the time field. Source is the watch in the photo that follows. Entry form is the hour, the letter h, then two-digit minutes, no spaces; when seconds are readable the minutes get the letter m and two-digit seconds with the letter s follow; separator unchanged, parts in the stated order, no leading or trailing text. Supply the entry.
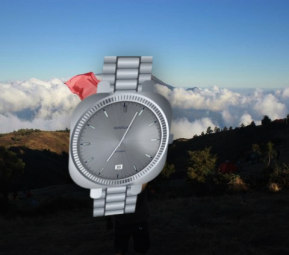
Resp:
7h04
